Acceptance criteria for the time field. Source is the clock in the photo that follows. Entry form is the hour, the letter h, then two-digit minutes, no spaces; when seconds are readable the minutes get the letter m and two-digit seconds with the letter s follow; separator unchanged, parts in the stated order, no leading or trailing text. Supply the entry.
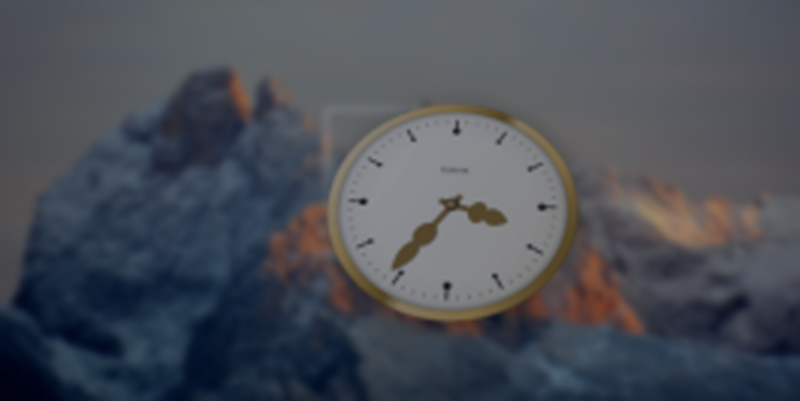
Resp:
3h36
